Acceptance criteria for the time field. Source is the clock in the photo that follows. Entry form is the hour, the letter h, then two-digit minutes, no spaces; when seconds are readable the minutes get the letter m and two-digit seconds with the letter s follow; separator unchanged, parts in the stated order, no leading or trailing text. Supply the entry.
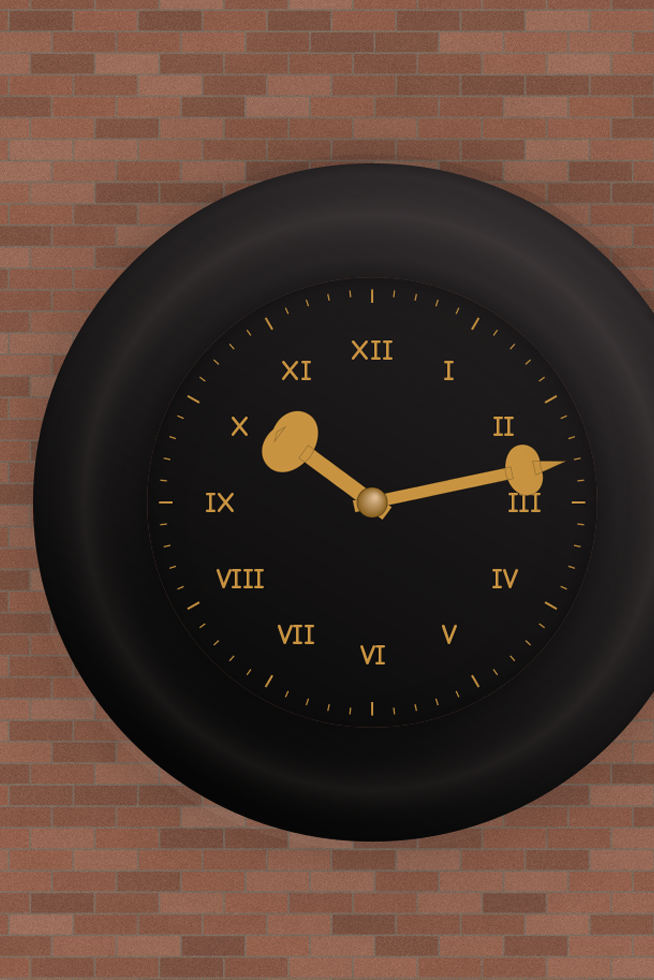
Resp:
10h13
